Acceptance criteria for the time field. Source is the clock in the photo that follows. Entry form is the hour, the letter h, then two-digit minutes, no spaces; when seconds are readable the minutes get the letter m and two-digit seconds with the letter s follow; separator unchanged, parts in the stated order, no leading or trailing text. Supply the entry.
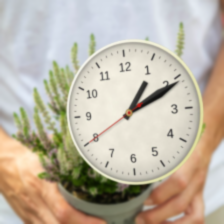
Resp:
1h10m40s
